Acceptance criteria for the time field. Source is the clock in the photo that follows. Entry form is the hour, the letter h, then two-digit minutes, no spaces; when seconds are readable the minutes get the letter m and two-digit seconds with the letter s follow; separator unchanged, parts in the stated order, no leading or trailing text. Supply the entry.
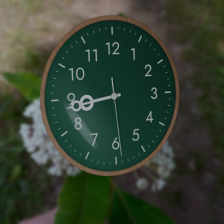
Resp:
8h43m29s
